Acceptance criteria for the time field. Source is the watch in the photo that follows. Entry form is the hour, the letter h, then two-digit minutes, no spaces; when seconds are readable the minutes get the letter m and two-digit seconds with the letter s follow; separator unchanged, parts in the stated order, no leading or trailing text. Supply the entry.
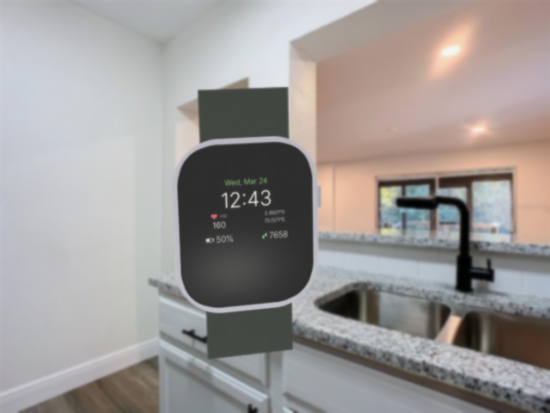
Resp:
12h43
